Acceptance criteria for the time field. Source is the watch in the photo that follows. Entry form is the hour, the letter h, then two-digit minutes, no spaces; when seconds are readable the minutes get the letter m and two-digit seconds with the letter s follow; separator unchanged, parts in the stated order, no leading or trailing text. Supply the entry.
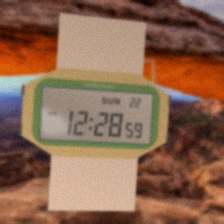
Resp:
12h28m59s
